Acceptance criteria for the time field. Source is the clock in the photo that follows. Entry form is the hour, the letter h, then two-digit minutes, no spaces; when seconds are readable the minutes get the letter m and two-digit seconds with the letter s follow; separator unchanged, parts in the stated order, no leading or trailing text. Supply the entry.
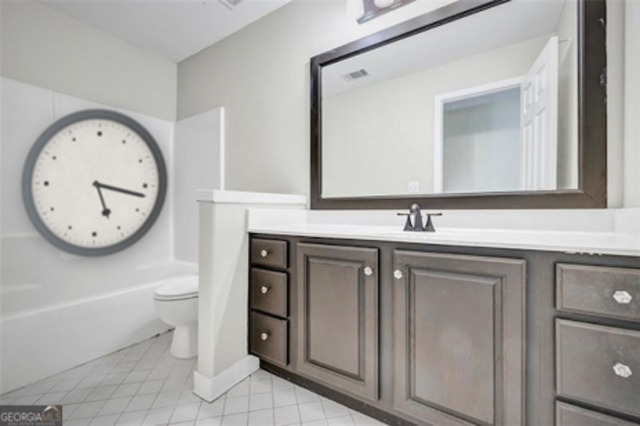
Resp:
5h17
